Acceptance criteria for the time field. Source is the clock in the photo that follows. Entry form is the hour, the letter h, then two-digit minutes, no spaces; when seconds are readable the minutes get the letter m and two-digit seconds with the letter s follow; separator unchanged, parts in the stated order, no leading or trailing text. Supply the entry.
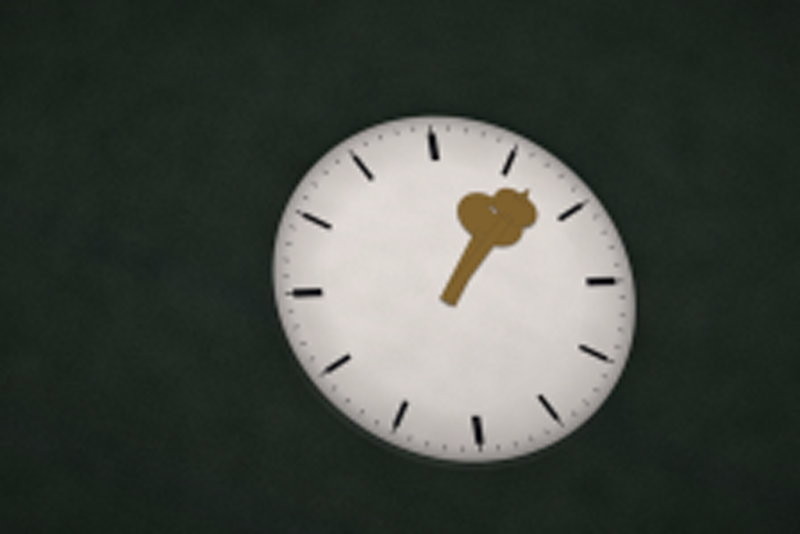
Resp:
1h07
